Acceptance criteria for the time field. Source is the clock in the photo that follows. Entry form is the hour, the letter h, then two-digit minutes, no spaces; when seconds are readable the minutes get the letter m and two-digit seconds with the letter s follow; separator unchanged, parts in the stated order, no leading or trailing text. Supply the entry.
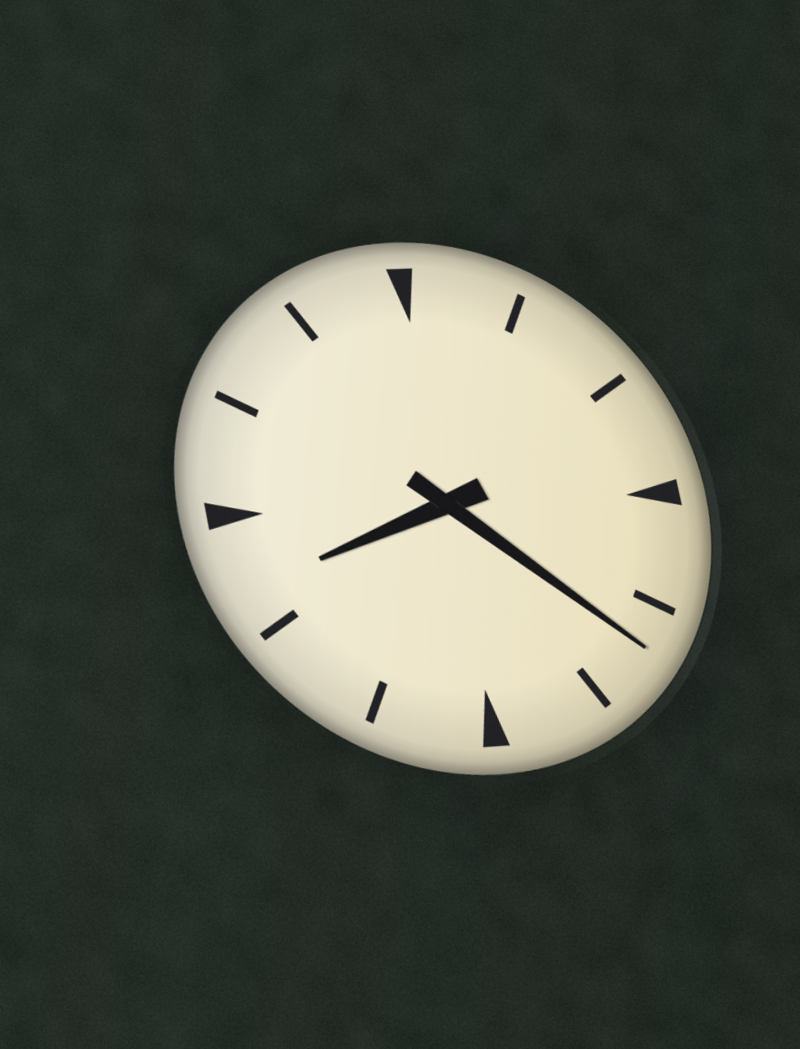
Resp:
8h22
